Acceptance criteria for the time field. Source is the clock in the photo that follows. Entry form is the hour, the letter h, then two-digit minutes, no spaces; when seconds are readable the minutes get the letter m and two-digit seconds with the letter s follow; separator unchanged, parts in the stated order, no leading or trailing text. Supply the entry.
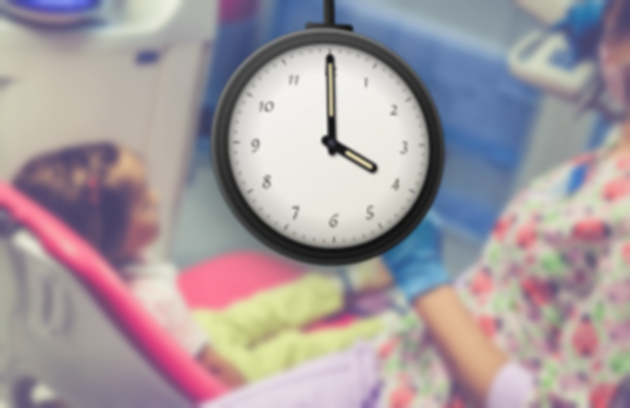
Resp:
4h00
